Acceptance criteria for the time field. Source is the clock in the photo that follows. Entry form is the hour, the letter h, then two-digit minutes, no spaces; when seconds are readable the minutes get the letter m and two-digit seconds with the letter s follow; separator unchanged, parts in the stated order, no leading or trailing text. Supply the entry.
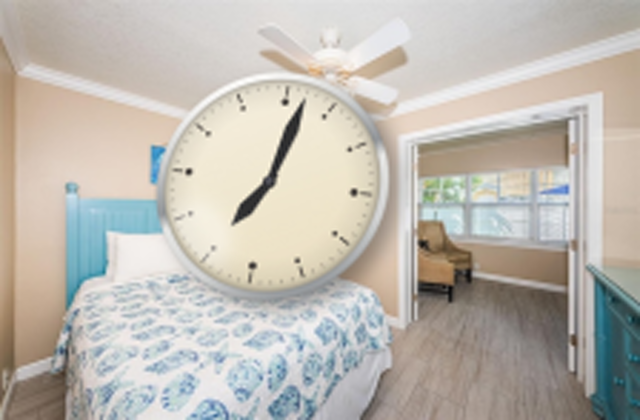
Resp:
7h02
